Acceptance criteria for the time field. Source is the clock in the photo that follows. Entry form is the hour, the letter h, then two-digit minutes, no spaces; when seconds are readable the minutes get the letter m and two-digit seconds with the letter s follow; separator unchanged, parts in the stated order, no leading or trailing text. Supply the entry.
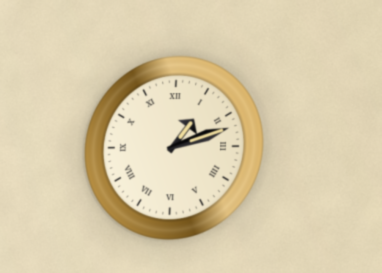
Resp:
1h12
